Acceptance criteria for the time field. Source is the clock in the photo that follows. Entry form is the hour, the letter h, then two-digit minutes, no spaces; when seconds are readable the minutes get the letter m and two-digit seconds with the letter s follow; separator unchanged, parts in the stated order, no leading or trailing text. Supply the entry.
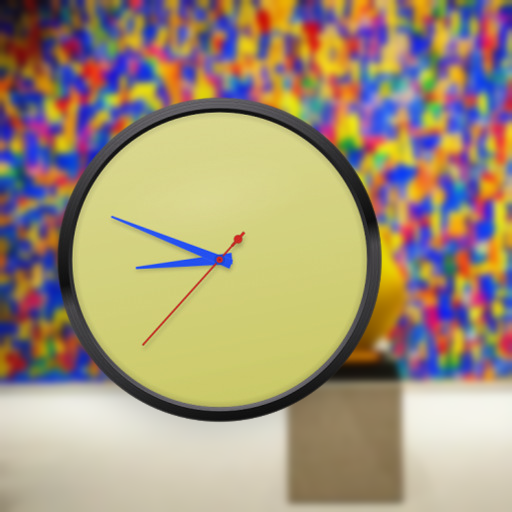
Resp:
8h48m37s
